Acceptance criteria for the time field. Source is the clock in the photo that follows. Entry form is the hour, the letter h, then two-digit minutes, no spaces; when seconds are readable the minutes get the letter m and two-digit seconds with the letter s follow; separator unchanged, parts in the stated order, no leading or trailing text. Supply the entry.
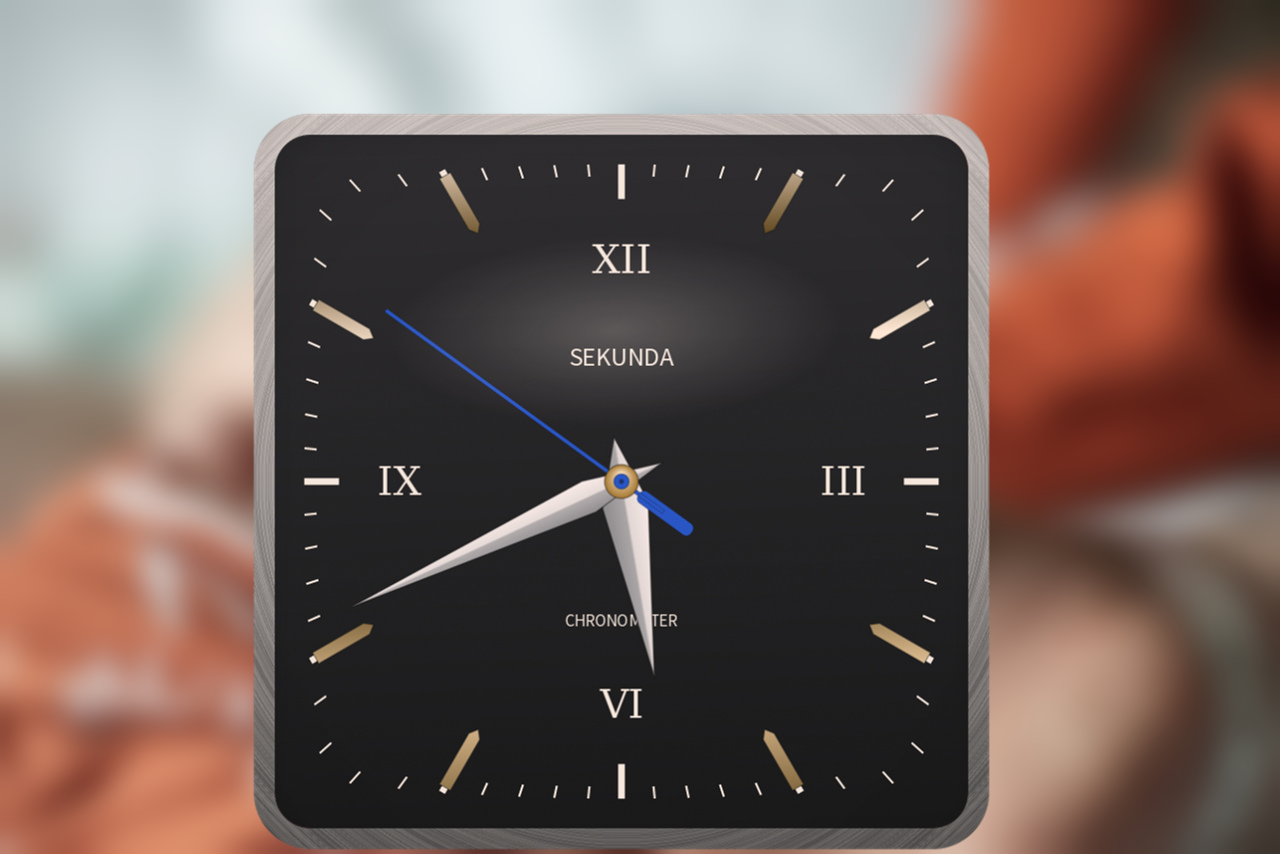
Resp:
5h40m51s
